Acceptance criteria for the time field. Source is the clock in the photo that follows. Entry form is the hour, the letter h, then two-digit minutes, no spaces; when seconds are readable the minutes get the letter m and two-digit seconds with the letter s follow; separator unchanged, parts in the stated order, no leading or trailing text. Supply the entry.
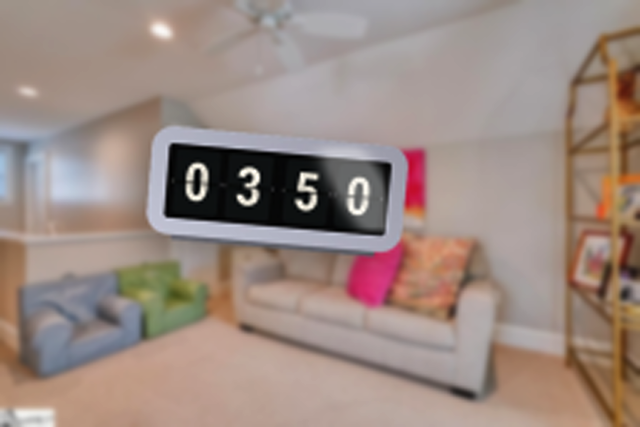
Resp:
3h50
